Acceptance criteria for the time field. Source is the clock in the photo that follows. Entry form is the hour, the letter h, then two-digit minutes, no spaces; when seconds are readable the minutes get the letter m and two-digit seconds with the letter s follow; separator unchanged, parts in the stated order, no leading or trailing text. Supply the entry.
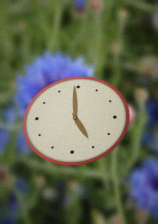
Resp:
4h59
